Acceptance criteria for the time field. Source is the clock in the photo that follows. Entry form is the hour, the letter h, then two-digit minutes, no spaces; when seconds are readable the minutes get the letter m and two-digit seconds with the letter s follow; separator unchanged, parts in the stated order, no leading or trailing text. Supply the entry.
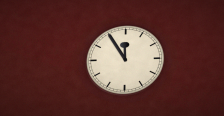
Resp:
11h55
